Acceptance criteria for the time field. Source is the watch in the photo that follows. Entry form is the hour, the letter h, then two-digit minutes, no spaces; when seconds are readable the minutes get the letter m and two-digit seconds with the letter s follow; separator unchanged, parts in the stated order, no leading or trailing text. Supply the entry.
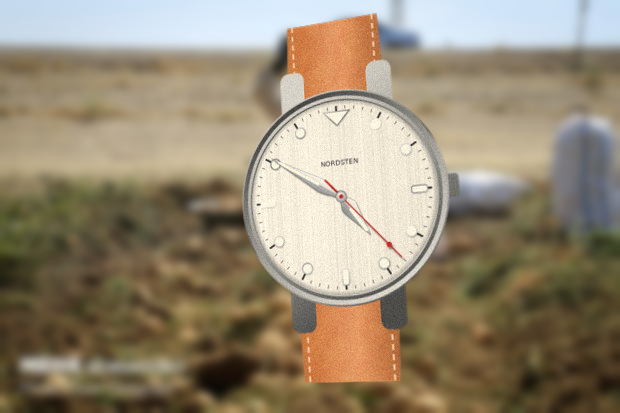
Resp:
4h50m23s
